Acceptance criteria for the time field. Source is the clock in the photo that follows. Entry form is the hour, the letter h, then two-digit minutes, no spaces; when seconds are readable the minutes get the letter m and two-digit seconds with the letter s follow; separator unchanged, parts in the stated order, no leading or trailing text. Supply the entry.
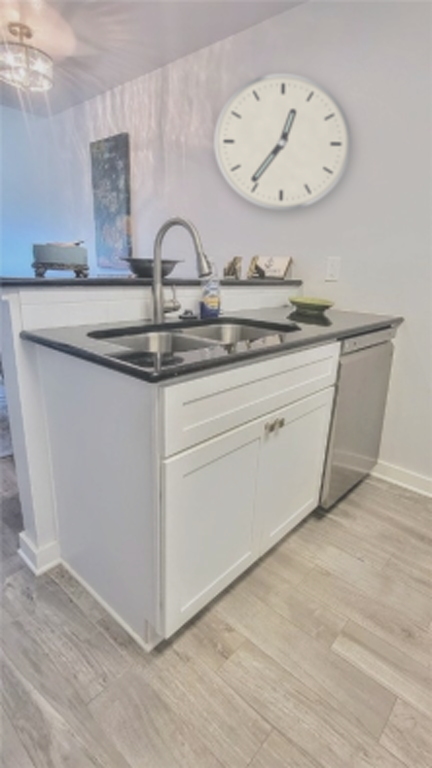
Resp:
12h36
